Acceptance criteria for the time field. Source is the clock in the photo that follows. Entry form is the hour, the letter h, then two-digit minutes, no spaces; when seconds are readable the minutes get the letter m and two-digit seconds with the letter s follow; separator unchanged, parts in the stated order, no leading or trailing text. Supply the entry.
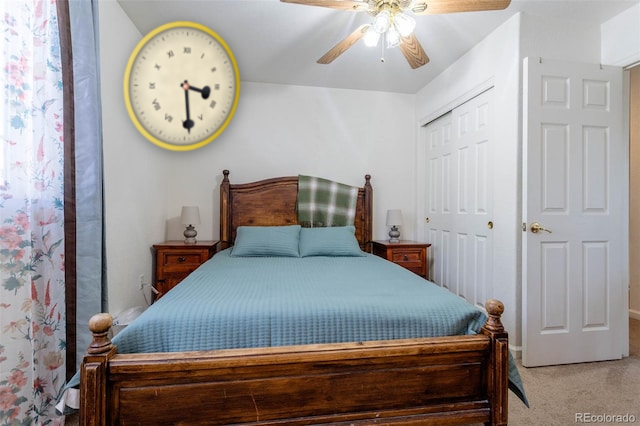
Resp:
3h29
